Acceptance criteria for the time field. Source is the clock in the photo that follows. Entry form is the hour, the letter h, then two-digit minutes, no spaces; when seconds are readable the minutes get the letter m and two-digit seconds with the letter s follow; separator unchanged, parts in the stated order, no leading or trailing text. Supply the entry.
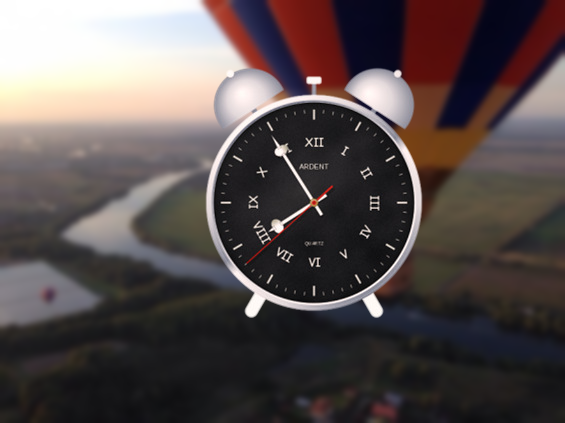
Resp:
7h54m38s
